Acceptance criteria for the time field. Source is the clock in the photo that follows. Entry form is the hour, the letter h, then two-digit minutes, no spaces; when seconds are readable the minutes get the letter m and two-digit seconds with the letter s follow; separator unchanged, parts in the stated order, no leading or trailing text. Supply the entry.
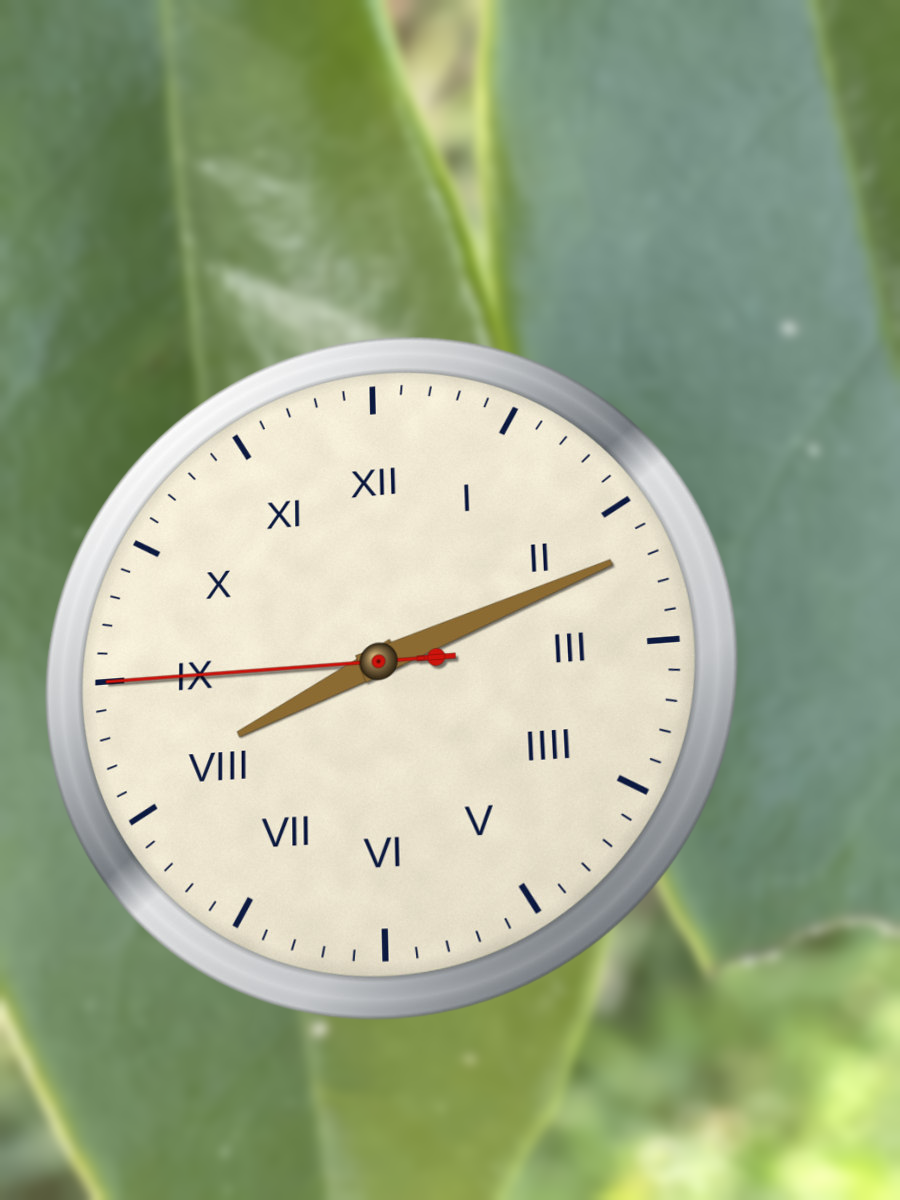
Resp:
8h11m45s
